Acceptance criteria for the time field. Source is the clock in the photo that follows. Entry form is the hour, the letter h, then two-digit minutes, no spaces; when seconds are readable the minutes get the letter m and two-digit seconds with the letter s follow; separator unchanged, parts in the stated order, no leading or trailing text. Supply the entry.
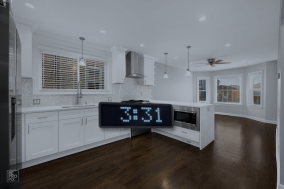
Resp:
3h31
